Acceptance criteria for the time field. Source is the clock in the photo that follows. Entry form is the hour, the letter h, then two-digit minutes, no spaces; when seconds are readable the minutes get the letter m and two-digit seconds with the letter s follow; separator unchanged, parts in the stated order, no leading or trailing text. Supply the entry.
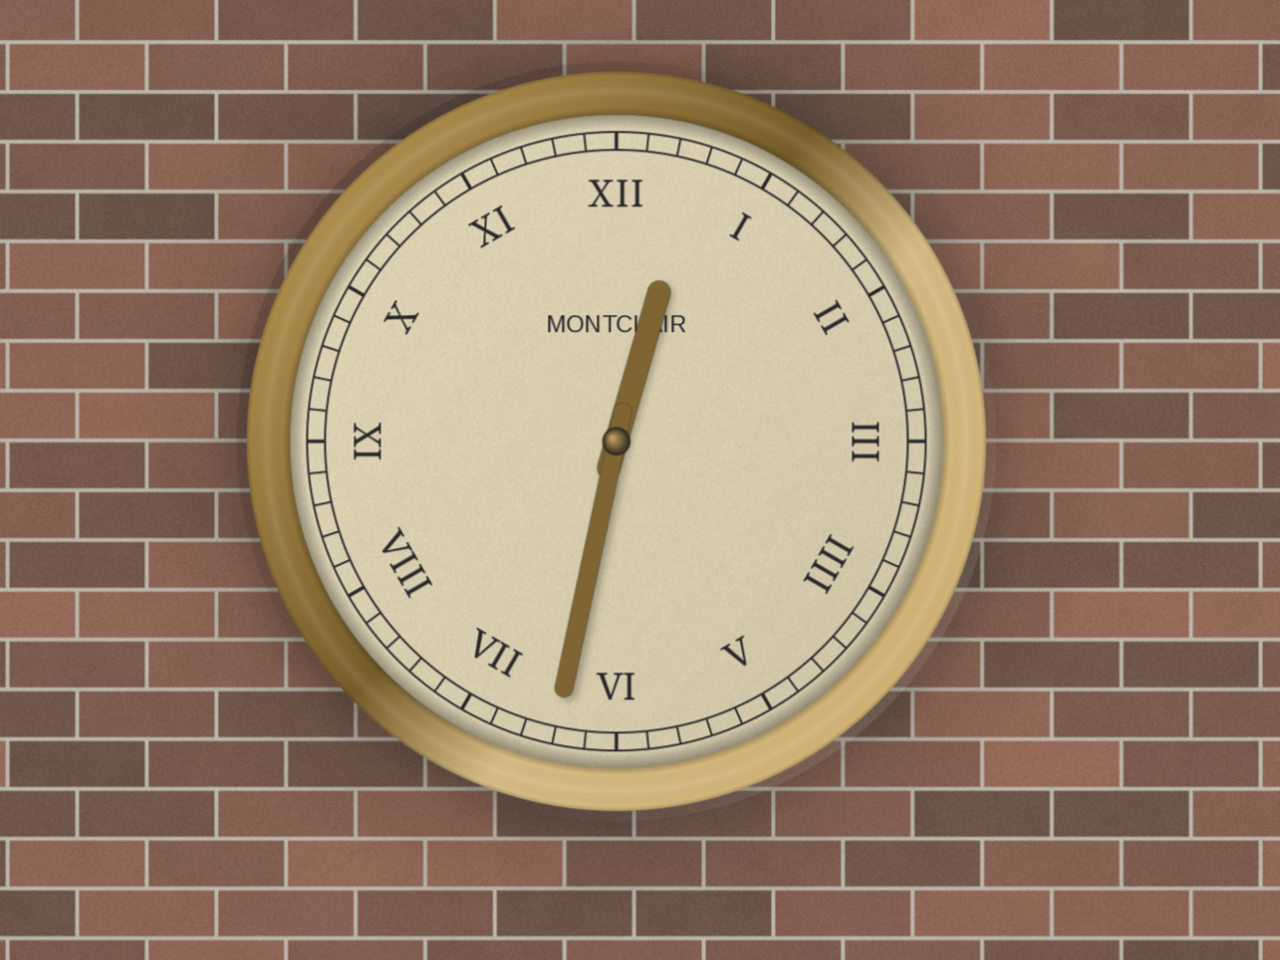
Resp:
12h32
